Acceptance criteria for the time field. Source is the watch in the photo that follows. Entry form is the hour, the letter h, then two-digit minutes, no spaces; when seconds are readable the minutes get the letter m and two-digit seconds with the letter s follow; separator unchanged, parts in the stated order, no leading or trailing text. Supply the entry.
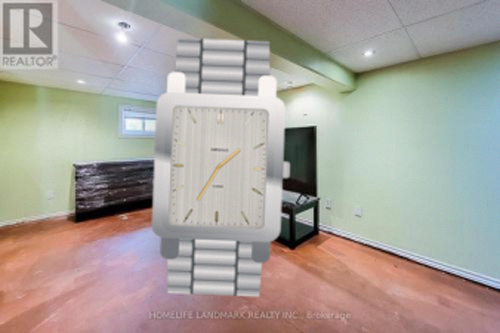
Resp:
1h35
